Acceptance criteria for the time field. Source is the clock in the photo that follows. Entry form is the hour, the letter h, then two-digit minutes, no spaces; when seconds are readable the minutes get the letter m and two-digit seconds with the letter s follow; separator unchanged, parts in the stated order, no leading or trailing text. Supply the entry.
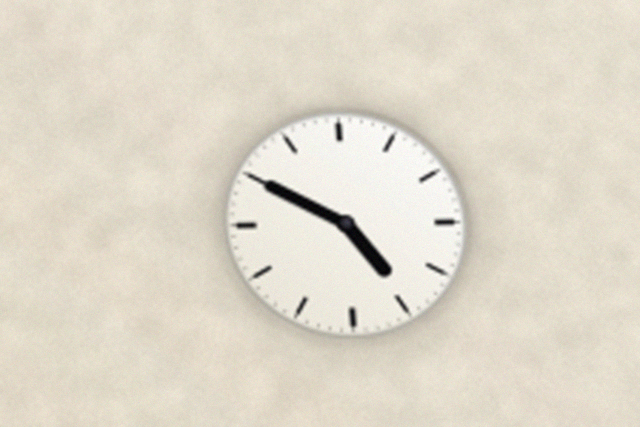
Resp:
4h50
